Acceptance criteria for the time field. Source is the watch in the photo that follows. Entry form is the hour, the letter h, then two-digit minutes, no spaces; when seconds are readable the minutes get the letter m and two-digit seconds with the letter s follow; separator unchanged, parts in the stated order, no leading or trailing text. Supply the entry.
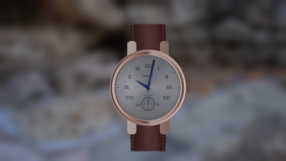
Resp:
10h02
